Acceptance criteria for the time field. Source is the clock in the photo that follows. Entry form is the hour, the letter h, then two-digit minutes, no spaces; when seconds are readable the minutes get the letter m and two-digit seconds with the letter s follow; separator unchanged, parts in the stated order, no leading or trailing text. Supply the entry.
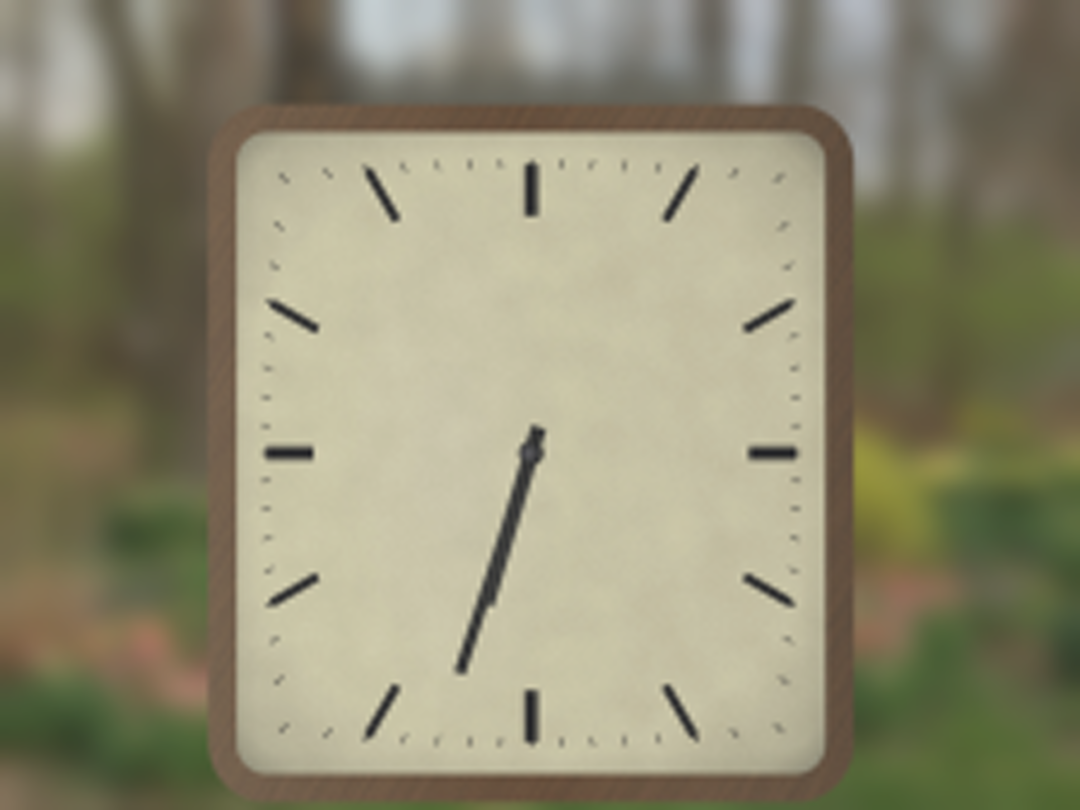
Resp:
6h33
